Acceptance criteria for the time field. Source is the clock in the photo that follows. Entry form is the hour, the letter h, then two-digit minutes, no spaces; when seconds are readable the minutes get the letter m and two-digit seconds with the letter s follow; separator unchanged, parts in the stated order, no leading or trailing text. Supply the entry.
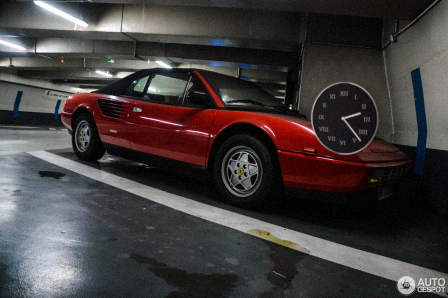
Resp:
2h23
